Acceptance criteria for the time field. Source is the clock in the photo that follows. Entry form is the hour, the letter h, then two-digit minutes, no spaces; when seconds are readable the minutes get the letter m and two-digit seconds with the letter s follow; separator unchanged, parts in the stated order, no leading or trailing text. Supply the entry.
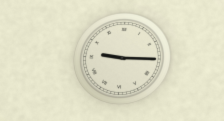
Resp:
9h15
